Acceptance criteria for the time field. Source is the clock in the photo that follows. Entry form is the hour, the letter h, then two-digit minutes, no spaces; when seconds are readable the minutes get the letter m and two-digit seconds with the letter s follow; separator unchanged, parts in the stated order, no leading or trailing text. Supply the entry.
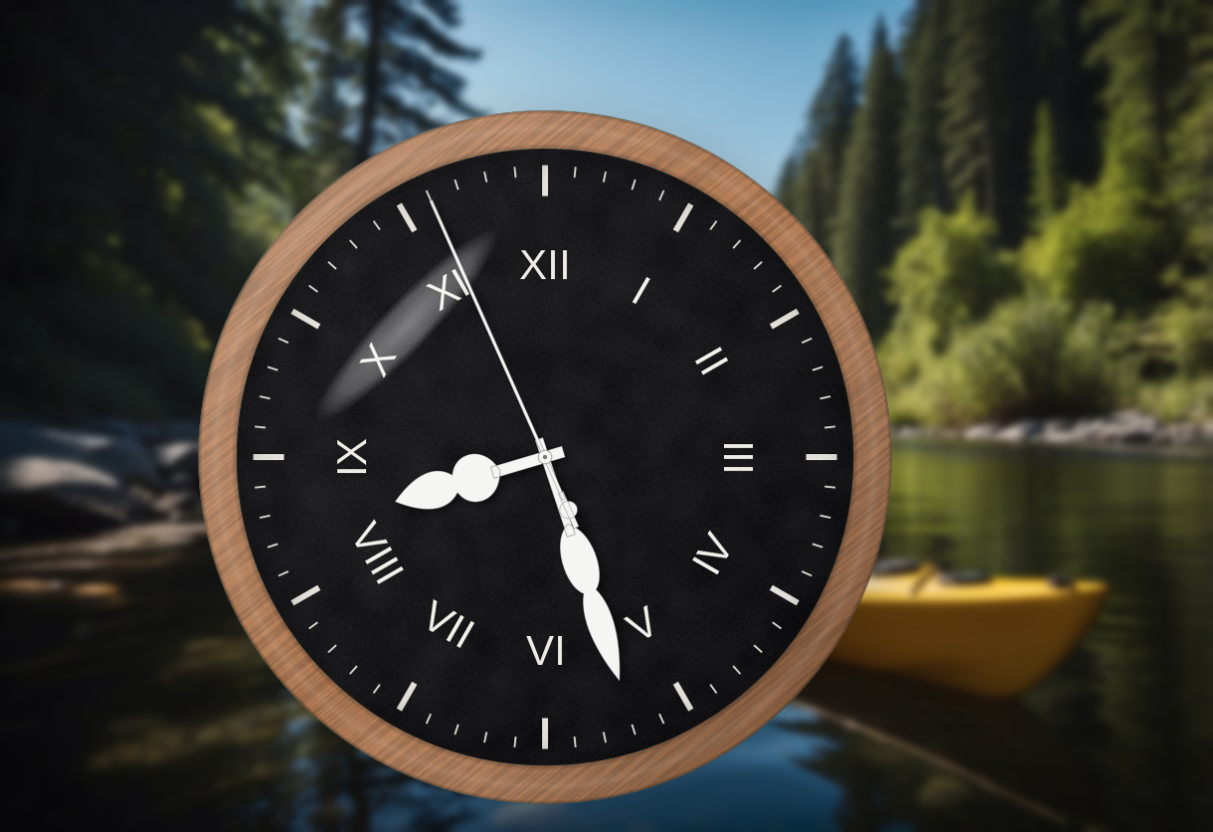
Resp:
8h26m56s
